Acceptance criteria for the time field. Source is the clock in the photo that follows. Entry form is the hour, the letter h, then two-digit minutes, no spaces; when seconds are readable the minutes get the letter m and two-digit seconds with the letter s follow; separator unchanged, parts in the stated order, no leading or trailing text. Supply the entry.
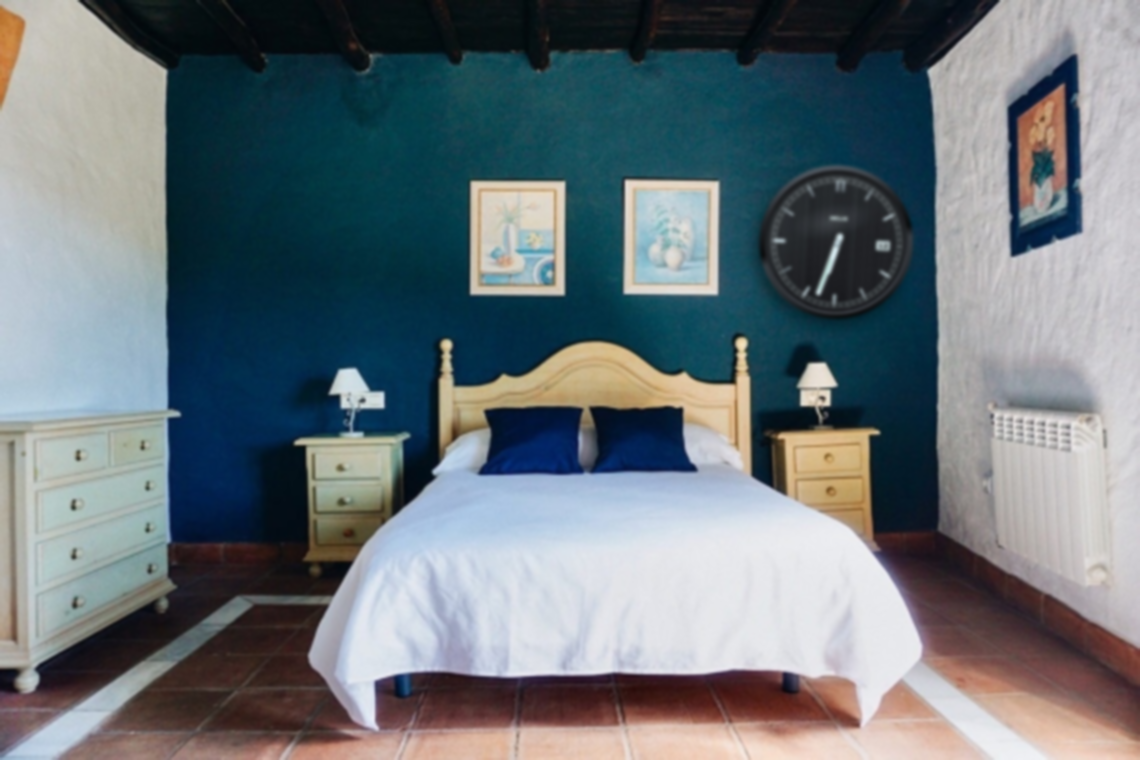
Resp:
6h33
